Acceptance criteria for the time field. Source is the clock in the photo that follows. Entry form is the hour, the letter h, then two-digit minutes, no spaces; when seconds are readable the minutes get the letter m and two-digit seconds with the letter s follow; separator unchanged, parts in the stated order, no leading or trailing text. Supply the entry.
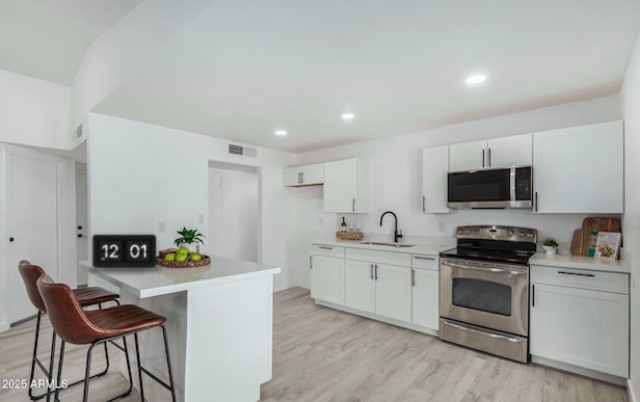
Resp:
12h01
